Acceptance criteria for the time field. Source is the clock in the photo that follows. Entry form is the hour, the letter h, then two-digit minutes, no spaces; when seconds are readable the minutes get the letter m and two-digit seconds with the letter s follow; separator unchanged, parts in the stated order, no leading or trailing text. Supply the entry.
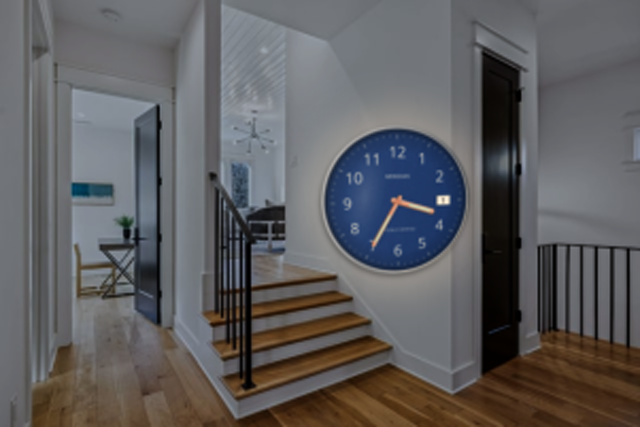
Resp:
3h35
